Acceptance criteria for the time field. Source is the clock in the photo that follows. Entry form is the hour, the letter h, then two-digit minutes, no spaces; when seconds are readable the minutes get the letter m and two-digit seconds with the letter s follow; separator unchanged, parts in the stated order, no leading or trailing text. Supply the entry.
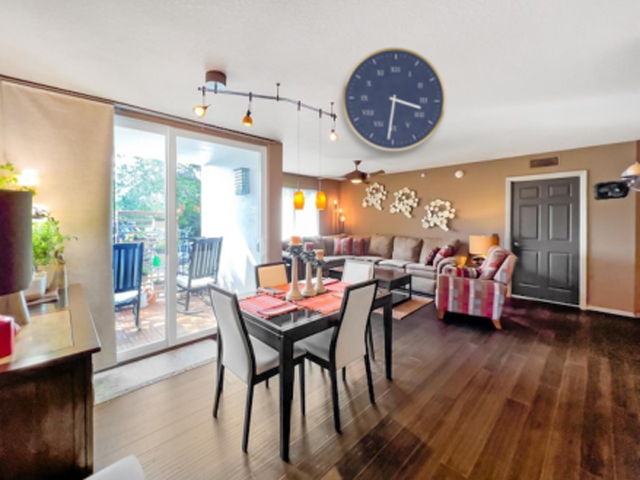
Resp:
3h31
